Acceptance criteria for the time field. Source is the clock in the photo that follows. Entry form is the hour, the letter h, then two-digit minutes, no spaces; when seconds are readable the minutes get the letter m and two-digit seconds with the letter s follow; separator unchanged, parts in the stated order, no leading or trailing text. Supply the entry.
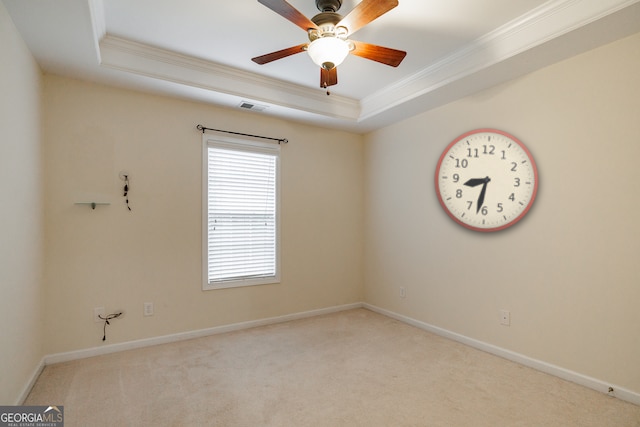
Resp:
8h32
